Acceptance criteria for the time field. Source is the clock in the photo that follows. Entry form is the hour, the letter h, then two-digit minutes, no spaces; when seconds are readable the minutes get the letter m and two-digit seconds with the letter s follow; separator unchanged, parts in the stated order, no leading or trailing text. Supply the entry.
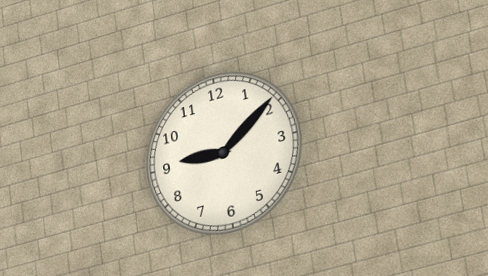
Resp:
9h09
